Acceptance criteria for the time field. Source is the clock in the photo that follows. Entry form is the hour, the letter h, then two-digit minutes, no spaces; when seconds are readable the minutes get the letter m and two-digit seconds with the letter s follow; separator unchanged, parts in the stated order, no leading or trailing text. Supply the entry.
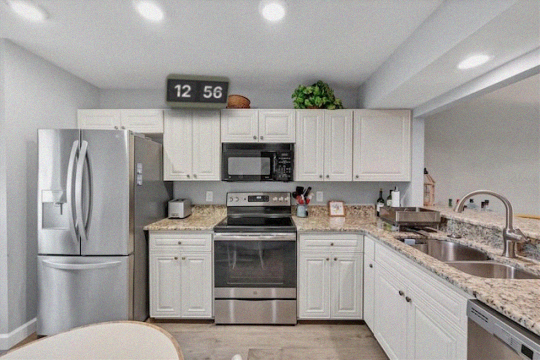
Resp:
12h56
